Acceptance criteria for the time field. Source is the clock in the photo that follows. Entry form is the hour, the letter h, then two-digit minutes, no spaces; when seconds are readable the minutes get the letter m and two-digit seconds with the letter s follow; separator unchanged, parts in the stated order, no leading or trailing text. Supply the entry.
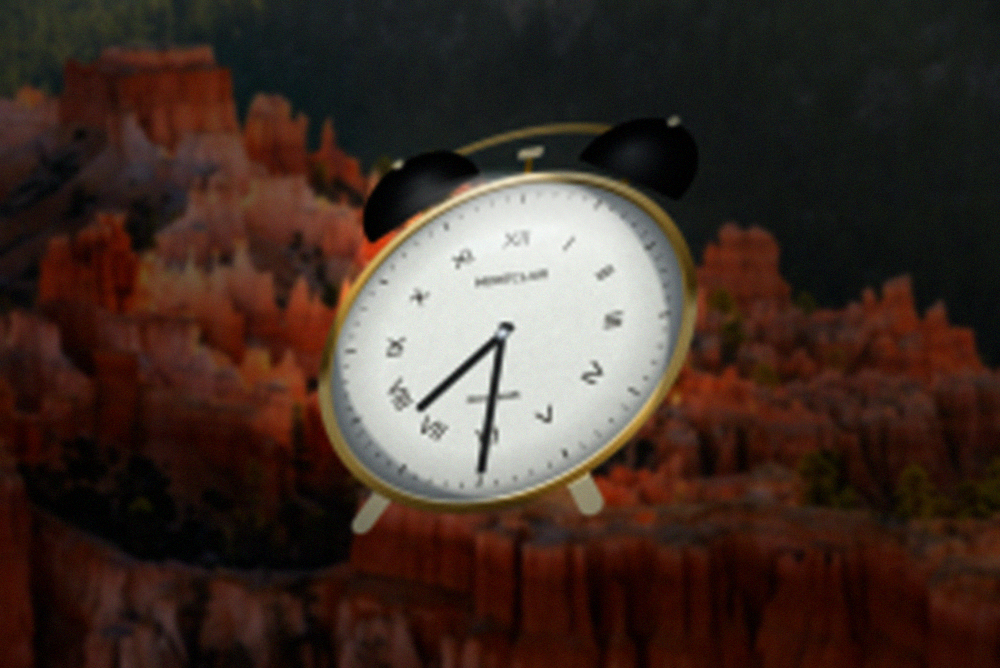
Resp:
7h30
